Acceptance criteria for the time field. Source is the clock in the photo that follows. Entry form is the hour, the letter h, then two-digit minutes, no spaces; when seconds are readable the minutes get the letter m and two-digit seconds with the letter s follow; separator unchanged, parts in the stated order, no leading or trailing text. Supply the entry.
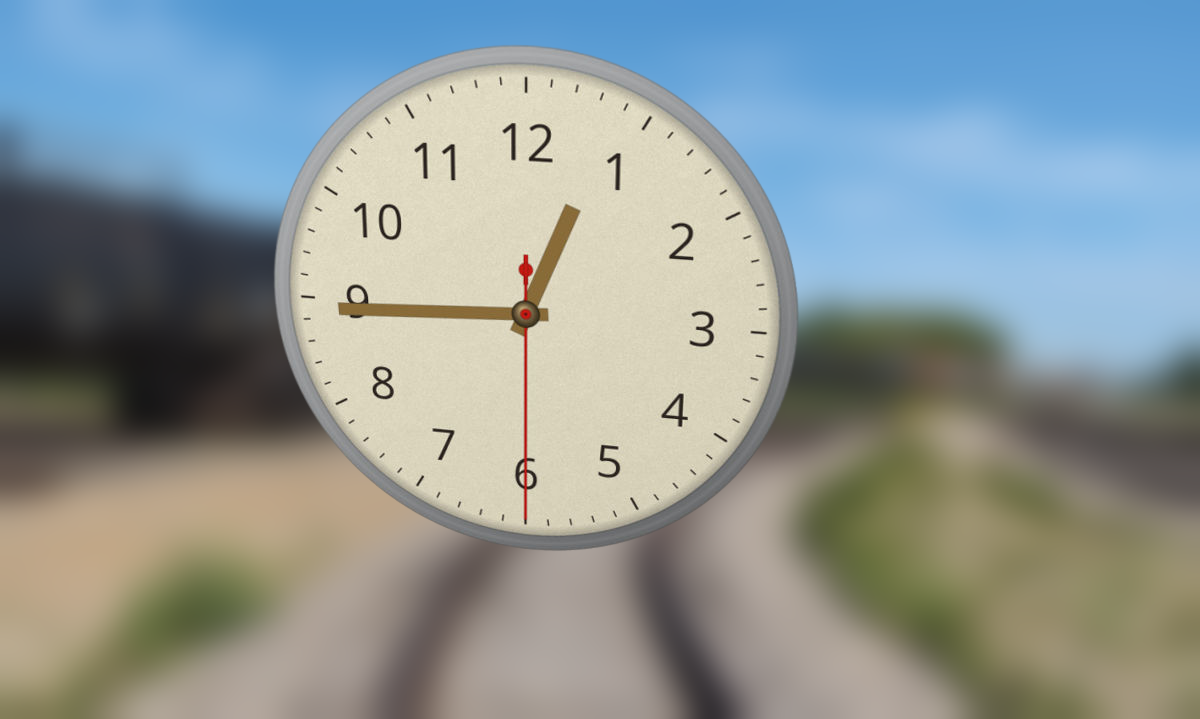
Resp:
12h44m30s
